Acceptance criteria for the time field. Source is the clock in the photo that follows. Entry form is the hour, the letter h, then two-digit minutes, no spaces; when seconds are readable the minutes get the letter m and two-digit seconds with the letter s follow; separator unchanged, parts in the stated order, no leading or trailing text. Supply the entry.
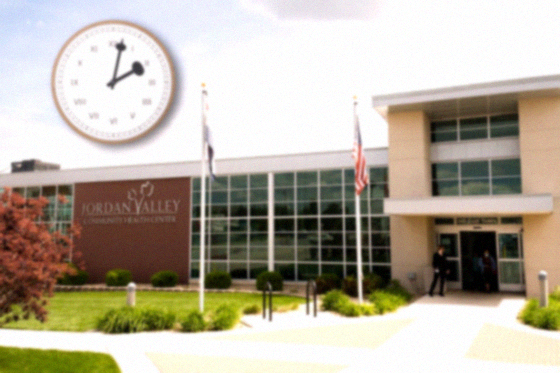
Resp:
2h02
